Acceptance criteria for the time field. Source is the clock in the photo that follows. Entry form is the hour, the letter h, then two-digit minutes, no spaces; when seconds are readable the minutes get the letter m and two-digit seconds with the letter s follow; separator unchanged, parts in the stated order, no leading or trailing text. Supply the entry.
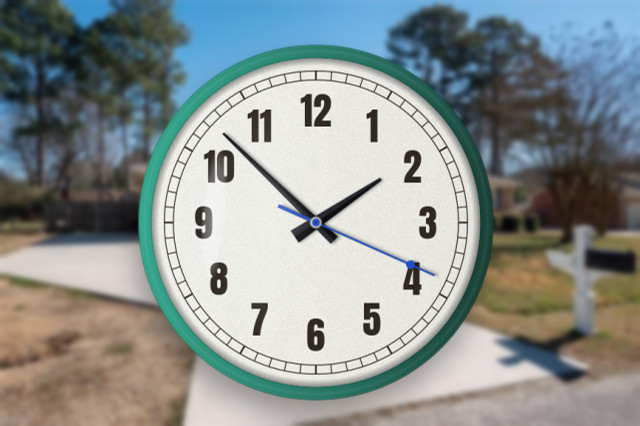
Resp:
1h52m19s
